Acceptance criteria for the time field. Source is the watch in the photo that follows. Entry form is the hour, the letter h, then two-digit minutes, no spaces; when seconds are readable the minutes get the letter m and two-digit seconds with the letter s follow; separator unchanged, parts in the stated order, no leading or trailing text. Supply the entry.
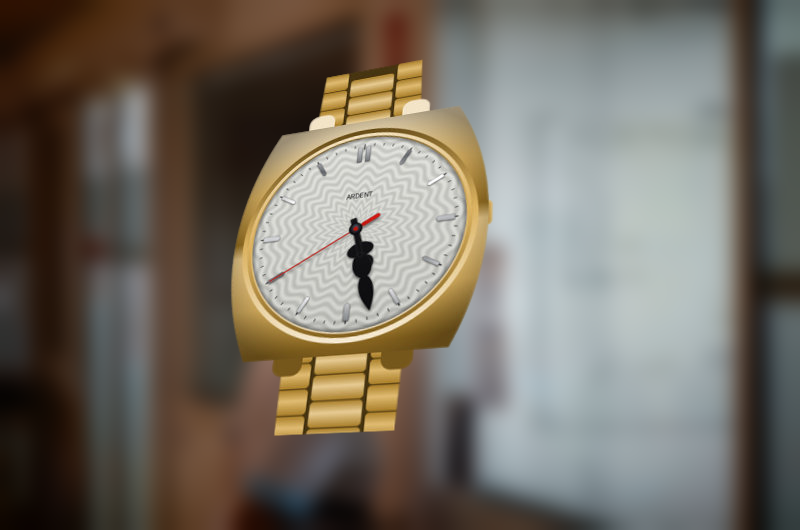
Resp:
5h27m40s
